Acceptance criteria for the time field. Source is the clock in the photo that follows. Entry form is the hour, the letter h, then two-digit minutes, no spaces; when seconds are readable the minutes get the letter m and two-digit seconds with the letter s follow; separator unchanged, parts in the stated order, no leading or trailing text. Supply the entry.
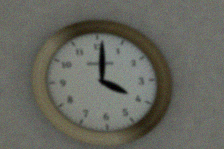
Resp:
4h01
